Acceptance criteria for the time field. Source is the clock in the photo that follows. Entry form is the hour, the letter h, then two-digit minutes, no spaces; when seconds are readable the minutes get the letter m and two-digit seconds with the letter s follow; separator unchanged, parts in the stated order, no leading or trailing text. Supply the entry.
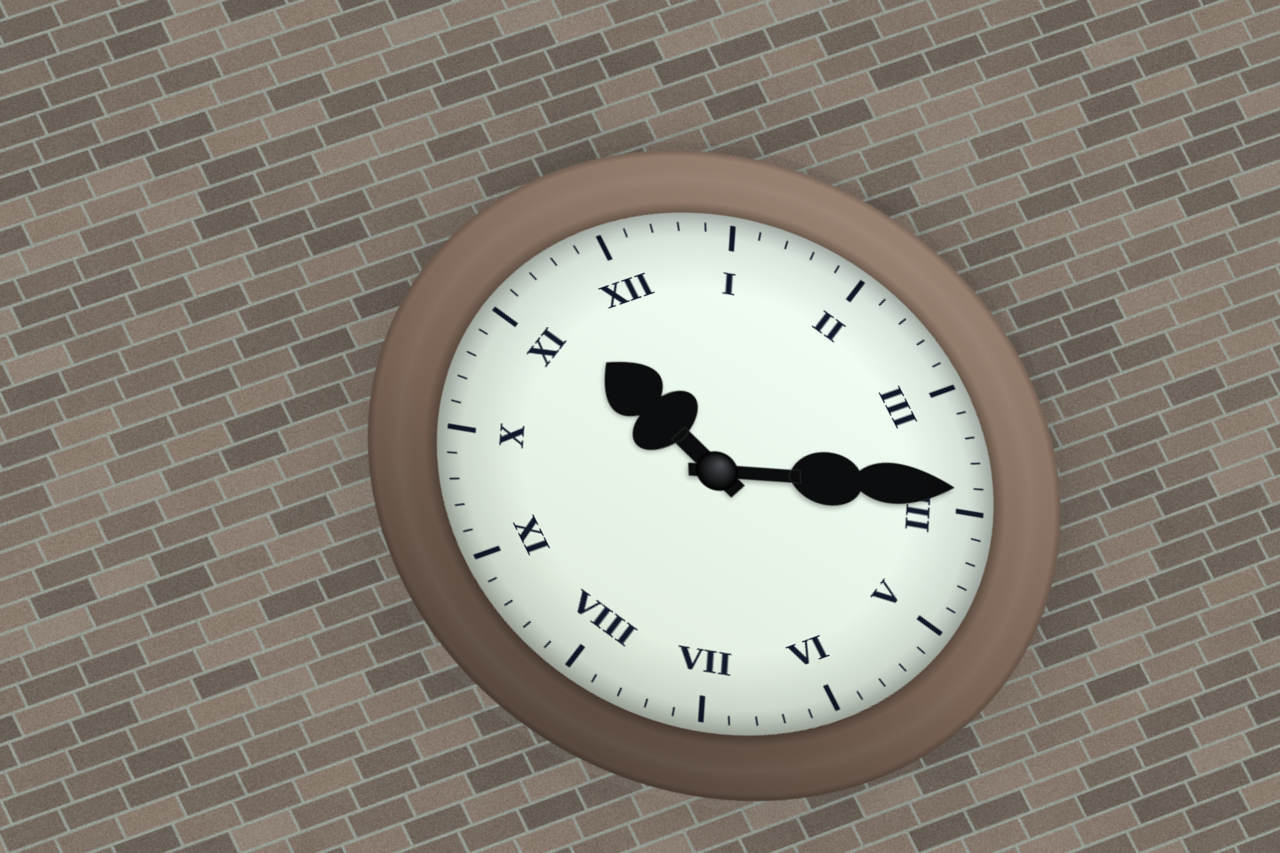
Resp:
11h19
